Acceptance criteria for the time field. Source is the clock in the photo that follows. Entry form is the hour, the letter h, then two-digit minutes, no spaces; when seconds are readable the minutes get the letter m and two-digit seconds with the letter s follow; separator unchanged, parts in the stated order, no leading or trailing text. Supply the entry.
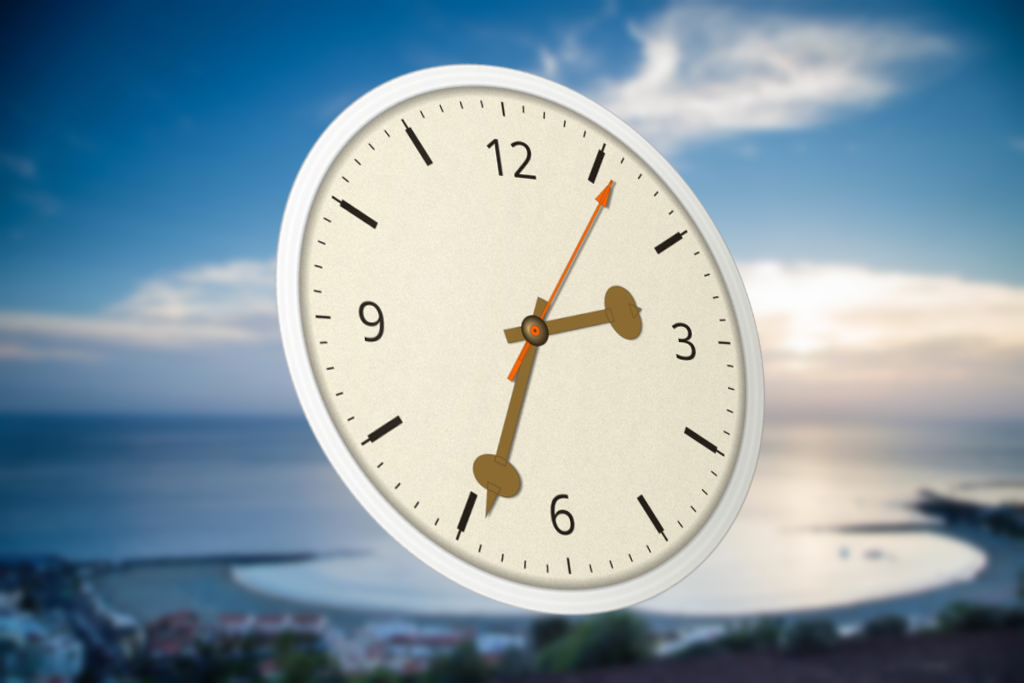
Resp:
2h34m06s
